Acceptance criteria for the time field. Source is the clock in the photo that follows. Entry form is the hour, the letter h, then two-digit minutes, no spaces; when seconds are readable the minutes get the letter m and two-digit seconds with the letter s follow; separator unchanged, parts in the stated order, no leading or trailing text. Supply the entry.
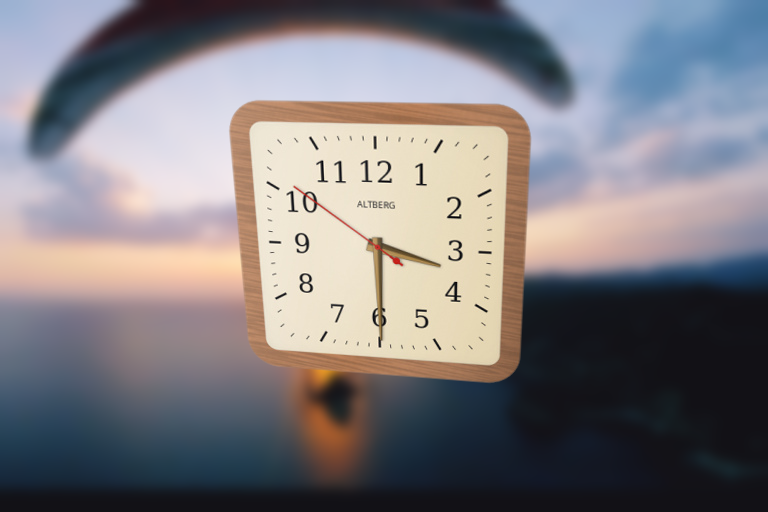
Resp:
3h29m51s
